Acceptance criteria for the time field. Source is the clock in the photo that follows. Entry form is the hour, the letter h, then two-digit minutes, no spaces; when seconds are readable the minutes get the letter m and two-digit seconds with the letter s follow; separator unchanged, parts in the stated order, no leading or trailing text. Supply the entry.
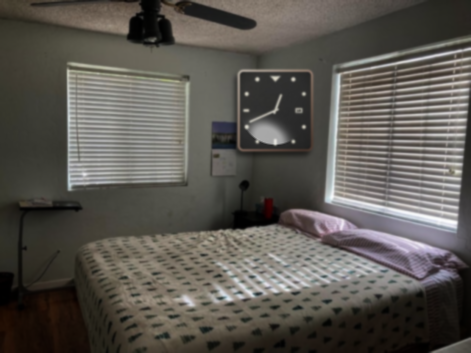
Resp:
12h41
